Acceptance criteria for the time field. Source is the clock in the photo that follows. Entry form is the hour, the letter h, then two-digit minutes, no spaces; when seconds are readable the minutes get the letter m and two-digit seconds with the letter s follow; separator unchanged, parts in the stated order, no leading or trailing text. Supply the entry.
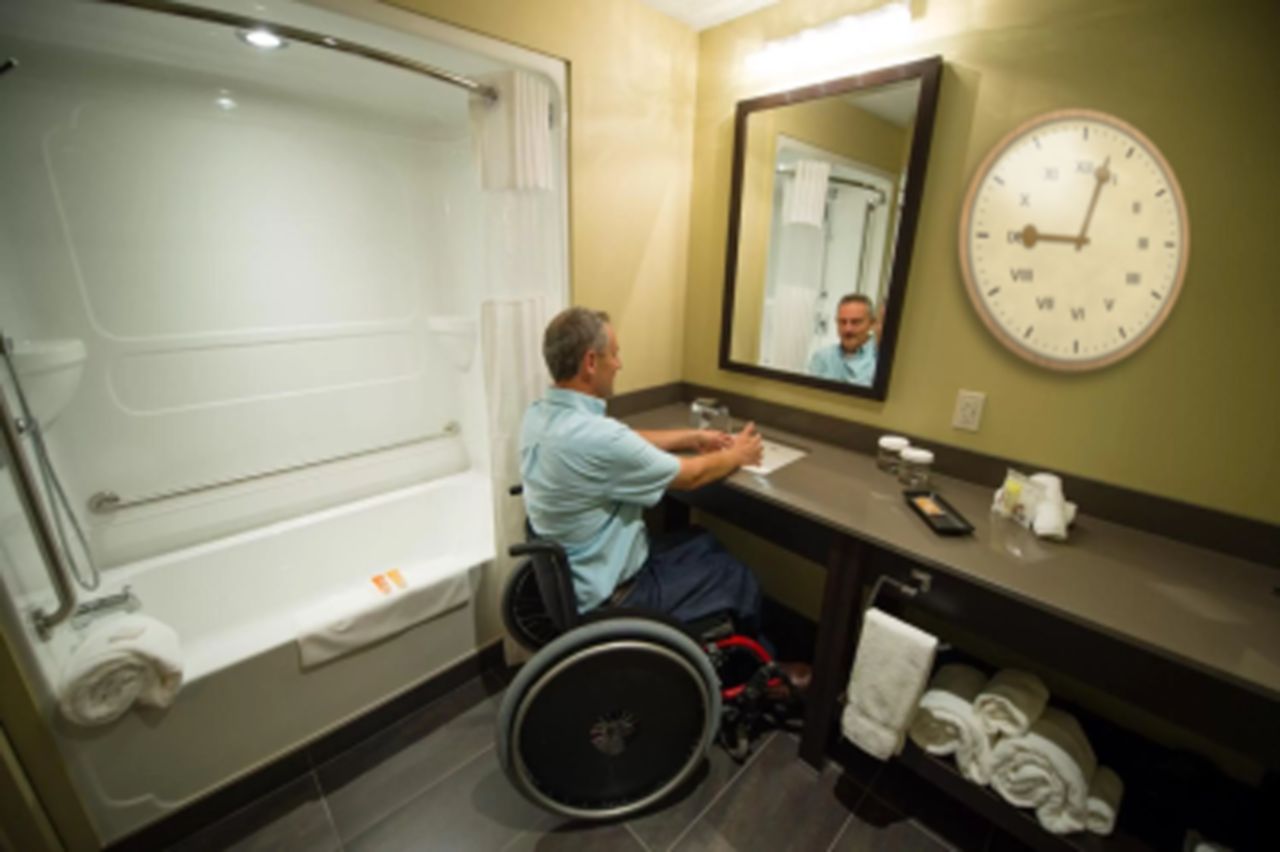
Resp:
9h03
